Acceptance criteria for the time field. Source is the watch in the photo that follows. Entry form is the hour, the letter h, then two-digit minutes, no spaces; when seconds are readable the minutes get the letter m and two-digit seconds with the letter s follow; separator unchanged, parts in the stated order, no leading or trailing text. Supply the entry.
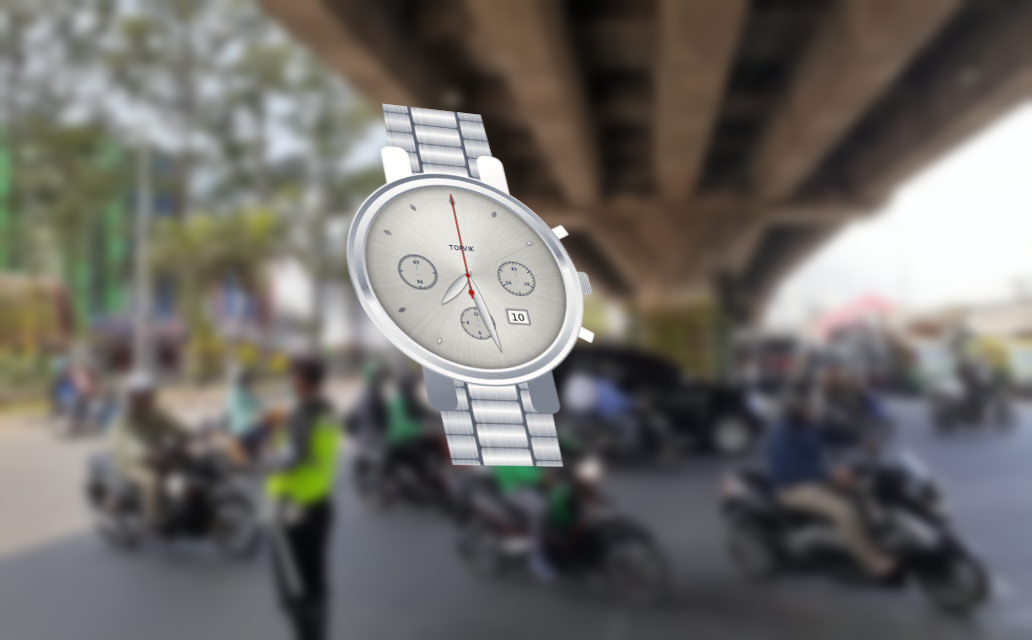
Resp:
7h28
